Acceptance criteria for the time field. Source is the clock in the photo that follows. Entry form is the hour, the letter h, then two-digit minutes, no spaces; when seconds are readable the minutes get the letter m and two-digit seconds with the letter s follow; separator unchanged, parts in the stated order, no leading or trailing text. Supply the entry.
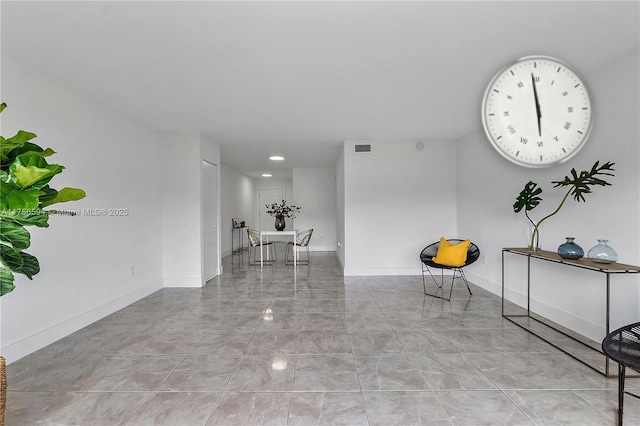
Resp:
5h59
